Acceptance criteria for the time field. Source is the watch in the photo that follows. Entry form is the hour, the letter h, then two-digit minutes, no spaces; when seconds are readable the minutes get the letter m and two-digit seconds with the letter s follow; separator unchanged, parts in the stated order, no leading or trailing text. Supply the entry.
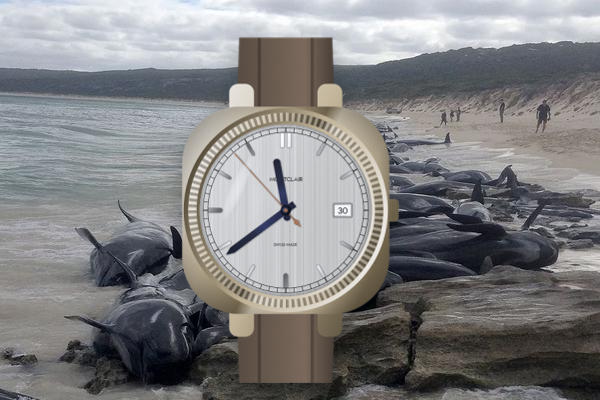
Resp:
11h38m53s
